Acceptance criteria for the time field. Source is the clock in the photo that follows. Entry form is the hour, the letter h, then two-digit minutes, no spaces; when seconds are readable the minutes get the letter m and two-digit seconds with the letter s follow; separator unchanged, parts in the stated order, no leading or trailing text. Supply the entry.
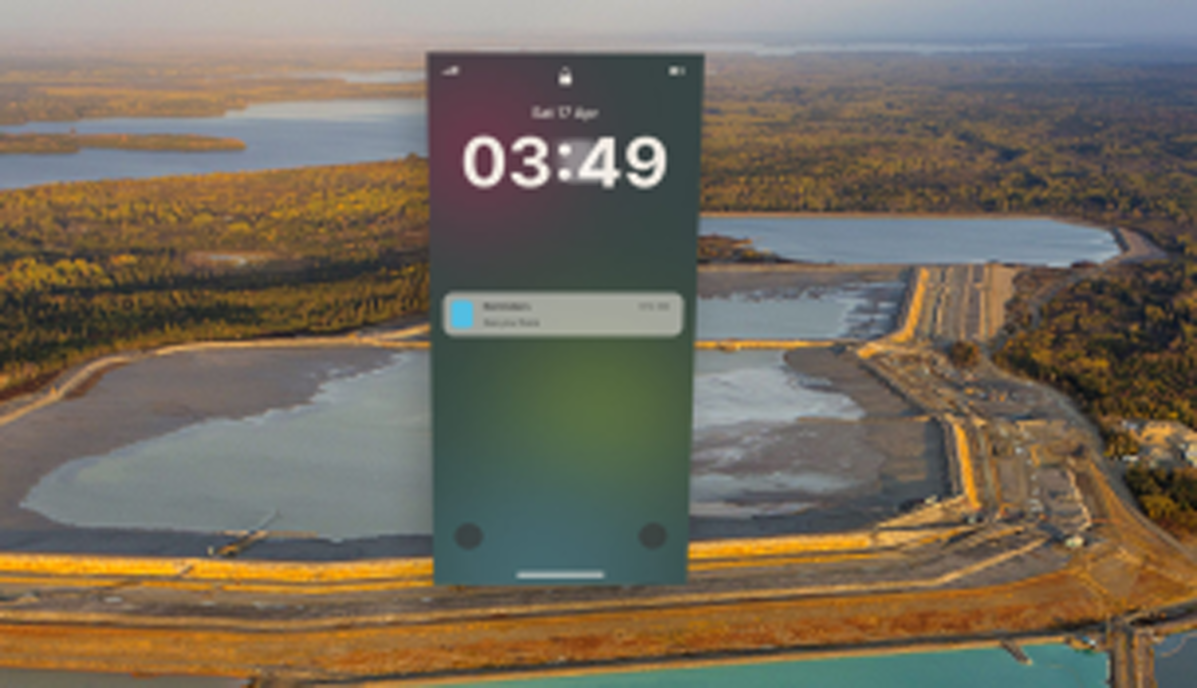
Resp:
3h49
